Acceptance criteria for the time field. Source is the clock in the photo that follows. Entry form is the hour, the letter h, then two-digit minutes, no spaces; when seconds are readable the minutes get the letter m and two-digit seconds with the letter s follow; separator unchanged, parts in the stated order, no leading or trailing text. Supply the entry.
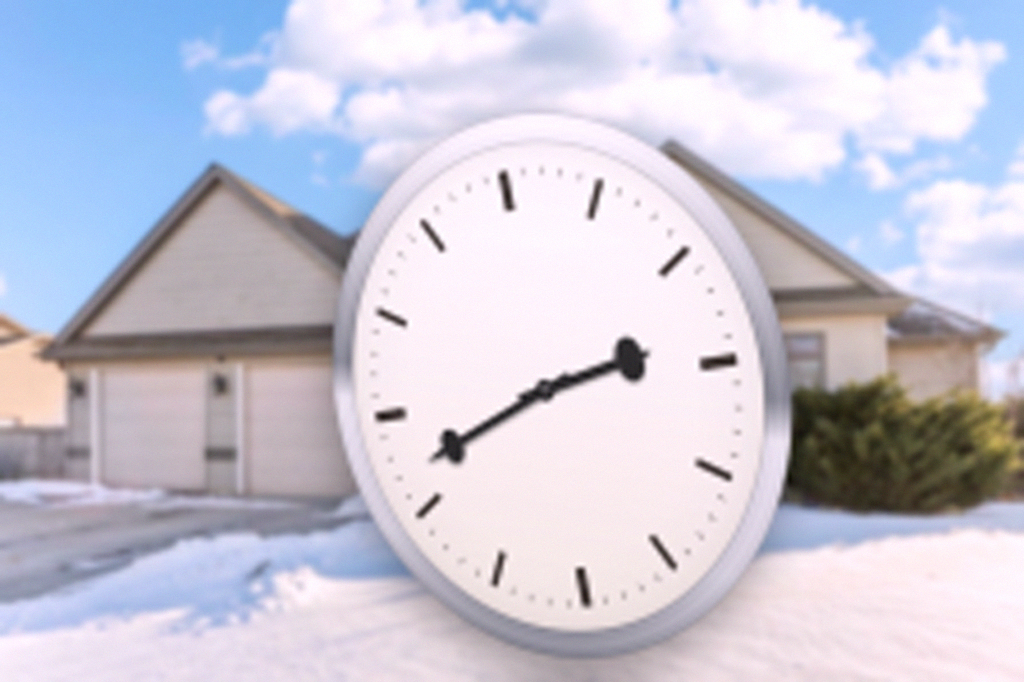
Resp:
2h42
